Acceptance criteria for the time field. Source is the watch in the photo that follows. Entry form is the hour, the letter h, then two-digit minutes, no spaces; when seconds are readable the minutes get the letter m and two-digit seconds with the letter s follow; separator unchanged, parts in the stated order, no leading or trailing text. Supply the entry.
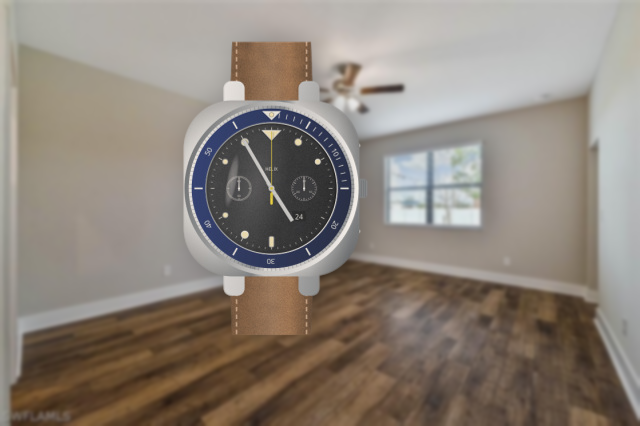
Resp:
4h55
